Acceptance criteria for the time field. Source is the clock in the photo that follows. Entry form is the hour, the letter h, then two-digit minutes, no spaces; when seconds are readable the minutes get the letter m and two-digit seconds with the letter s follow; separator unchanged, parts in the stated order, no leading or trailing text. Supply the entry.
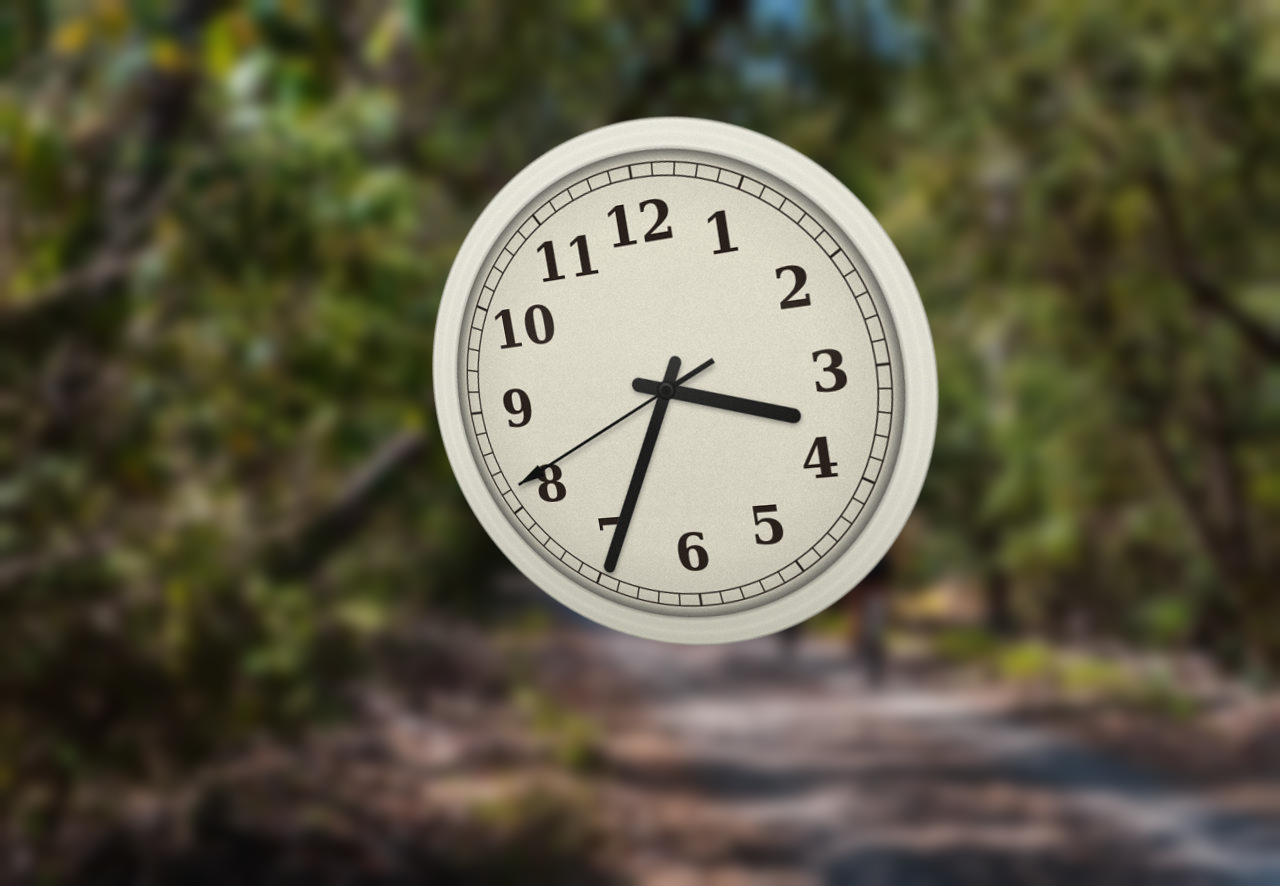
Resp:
3h34m41s
